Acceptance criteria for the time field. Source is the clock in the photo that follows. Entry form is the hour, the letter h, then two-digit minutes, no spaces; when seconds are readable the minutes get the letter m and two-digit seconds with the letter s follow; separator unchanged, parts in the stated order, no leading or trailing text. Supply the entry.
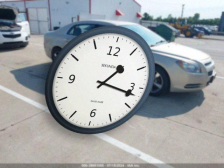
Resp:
1h17
